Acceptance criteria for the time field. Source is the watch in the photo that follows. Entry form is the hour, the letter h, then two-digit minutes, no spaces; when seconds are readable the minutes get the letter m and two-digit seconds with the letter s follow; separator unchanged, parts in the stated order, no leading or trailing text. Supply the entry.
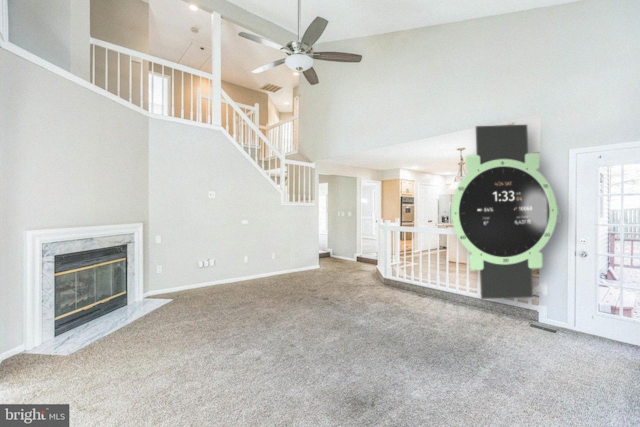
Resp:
1h33
